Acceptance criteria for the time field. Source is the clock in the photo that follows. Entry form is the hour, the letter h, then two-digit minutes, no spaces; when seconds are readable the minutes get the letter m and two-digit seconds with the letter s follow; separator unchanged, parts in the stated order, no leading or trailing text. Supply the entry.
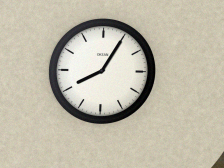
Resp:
8h05
